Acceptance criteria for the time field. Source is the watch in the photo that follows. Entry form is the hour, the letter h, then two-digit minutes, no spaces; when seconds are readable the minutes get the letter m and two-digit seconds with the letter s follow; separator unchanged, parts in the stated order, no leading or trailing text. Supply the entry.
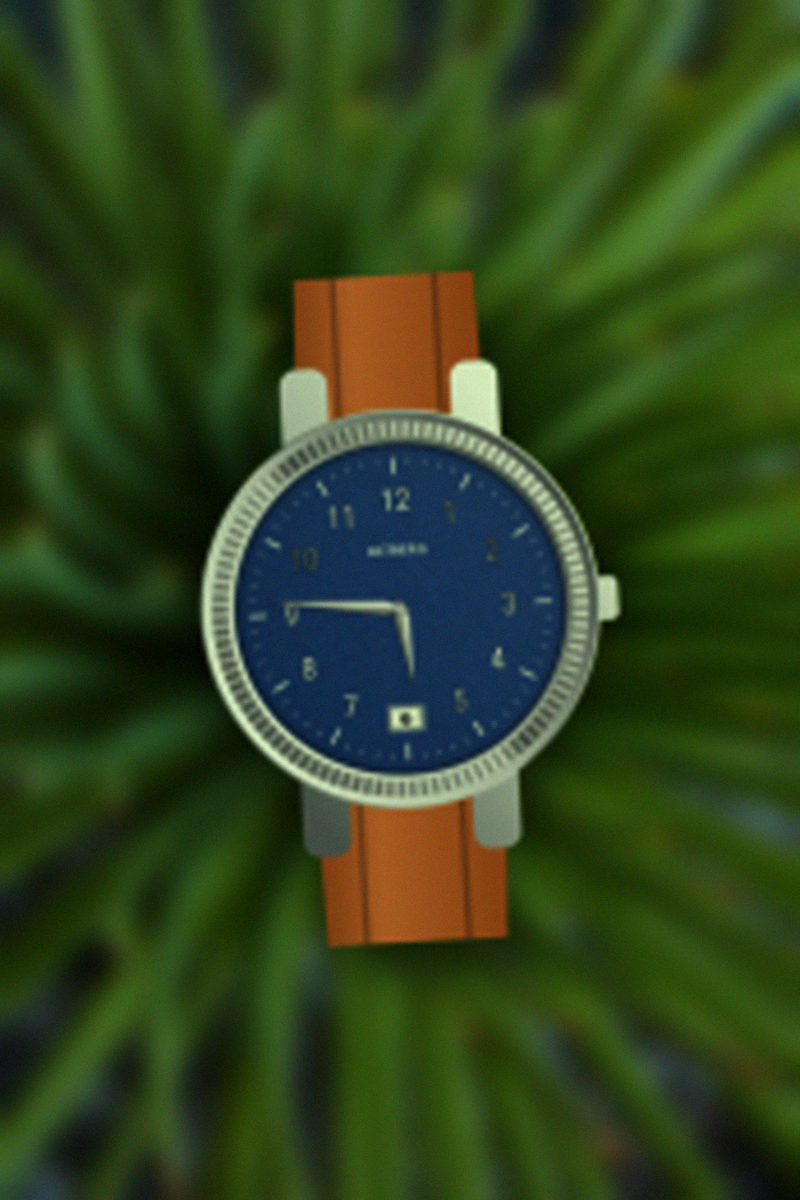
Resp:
5h46
